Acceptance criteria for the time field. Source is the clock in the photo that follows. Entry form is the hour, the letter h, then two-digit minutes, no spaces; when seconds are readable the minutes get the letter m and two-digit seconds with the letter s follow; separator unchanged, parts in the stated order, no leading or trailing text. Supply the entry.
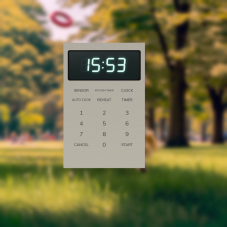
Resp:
15h53
